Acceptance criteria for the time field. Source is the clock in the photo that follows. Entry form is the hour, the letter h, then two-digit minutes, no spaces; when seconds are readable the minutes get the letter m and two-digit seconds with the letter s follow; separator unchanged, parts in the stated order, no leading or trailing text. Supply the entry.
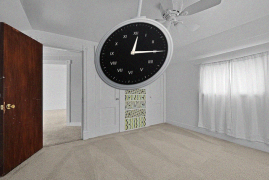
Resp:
12h15
